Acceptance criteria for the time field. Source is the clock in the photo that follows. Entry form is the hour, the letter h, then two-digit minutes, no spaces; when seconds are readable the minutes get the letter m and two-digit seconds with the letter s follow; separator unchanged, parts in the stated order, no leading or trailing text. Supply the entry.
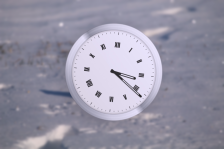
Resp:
3h21
